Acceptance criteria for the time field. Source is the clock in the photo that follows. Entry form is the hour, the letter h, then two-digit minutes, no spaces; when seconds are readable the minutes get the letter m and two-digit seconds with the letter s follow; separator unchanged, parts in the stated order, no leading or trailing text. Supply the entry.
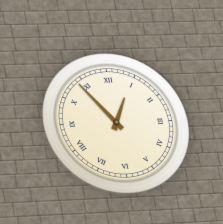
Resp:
12h54
